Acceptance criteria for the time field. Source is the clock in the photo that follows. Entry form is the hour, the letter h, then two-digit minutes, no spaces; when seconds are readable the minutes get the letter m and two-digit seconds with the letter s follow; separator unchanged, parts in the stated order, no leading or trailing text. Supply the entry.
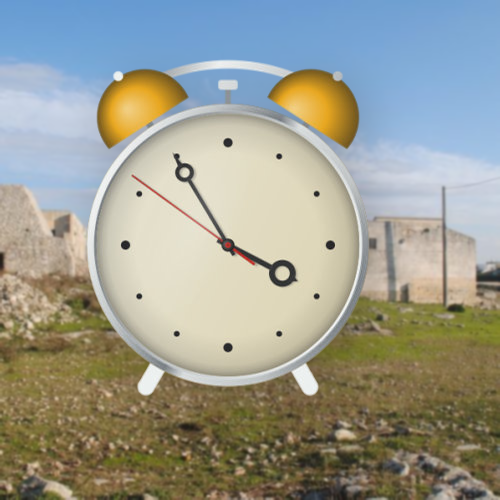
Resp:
3h54m51s
